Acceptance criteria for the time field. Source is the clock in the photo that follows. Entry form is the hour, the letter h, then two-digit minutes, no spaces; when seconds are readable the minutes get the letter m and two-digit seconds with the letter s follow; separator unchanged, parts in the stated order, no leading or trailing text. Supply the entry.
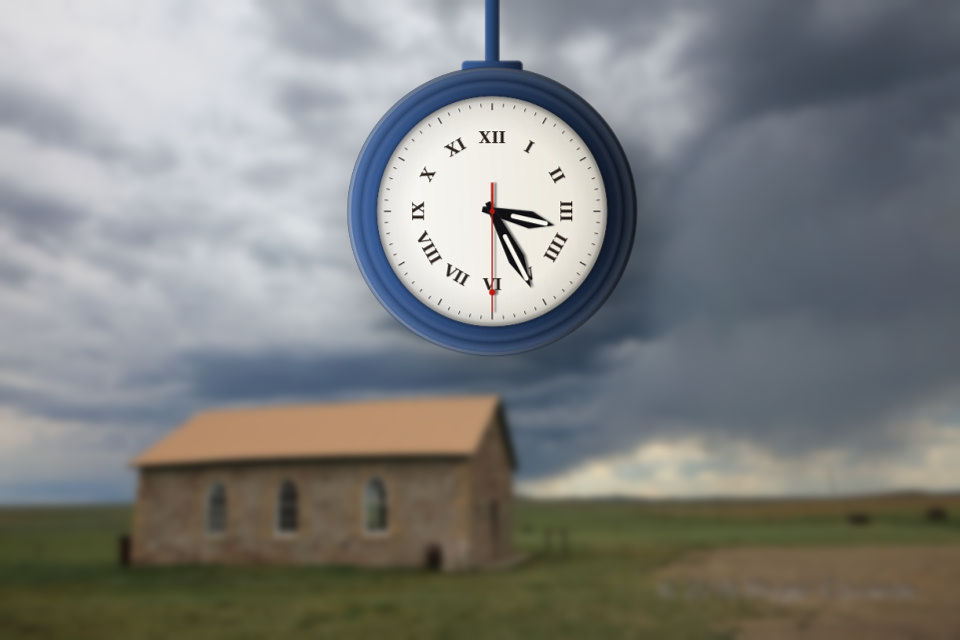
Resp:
3h25m30s
